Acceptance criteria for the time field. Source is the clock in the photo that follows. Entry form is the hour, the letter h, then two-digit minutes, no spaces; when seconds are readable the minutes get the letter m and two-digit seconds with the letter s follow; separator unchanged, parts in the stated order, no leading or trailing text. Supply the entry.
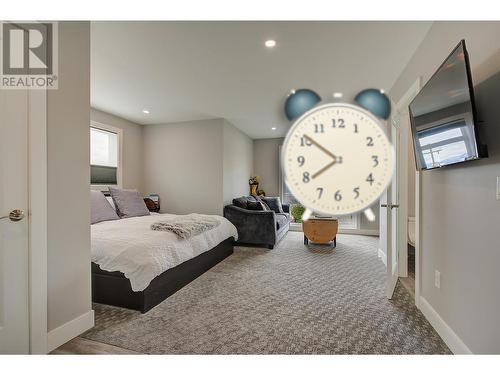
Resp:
7h51
